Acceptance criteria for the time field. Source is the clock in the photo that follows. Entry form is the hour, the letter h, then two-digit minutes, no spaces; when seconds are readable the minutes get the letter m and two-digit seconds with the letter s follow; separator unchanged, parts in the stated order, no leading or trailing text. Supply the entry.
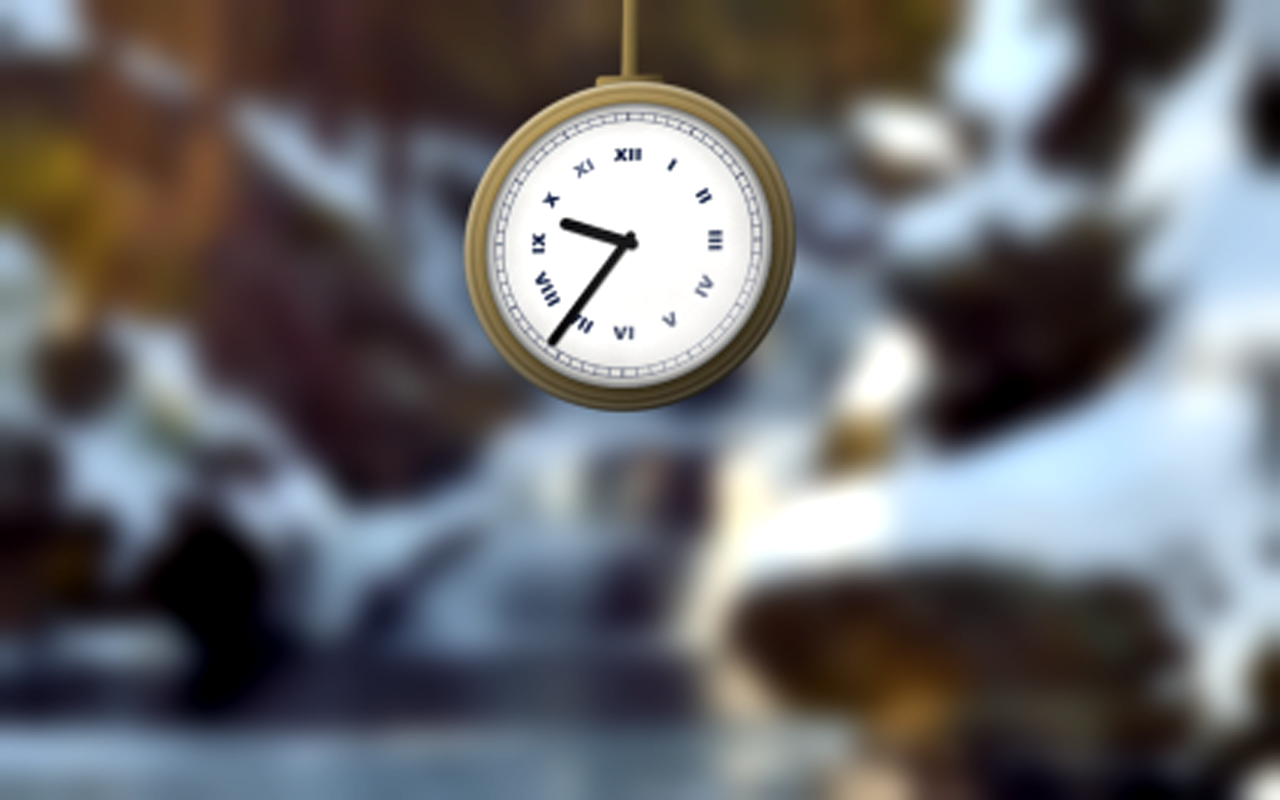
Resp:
9h36
